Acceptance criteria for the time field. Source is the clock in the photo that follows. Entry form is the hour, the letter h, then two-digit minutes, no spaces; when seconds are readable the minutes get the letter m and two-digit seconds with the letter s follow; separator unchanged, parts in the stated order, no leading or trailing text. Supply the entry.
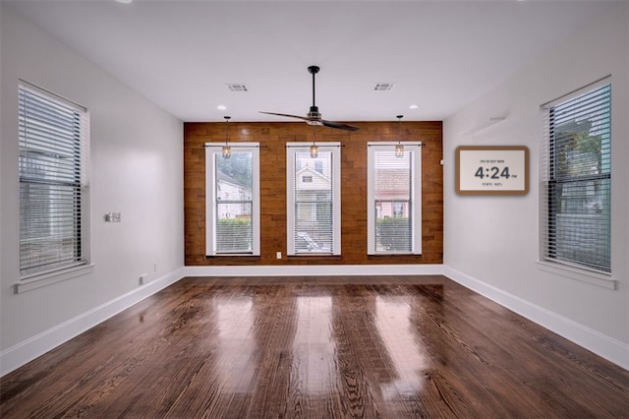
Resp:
4h24
